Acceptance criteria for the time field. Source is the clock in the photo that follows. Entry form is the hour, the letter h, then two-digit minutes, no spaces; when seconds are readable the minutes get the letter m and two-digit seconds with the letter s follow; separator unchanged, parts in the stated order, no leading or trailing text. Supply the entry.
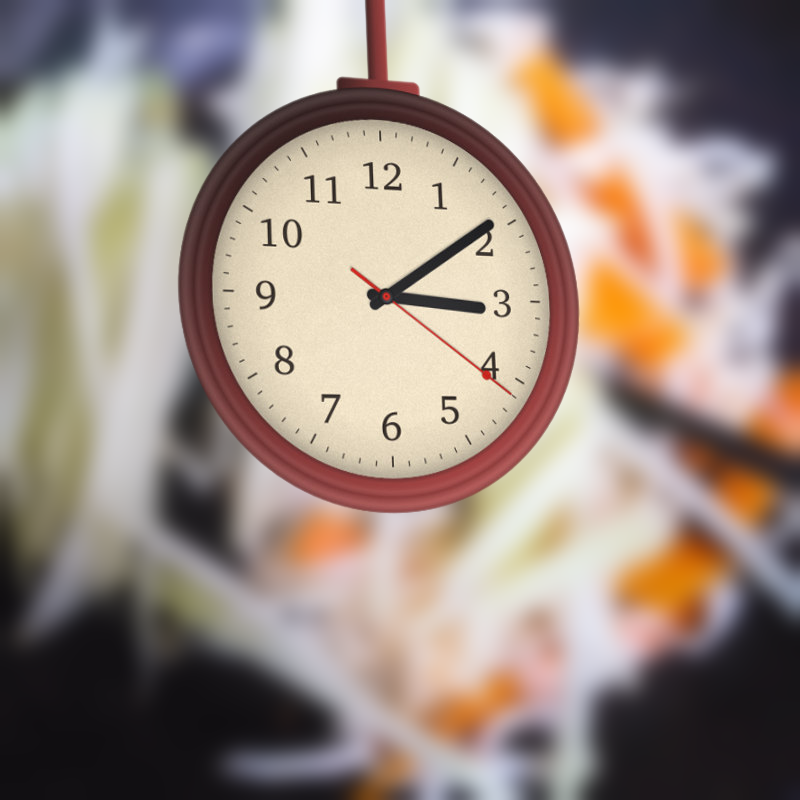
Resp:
3h09m21s
